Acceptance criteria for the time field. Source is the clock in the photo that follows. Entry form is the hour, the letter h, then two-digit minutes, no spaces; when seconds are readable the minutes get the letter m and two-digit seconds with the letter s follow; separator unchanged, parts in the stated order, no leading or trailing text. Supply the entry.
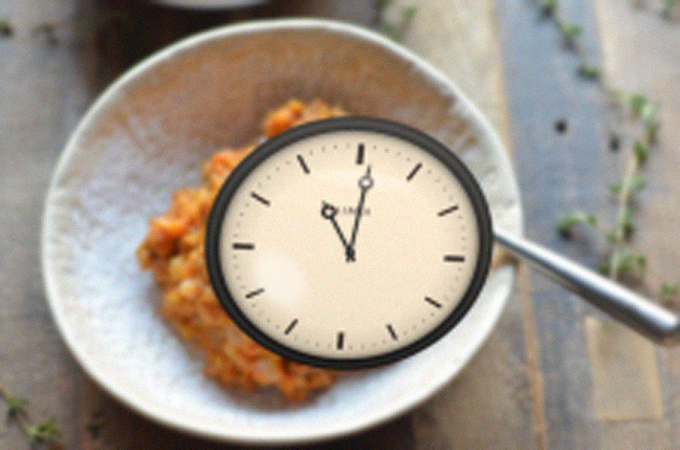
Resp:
11h01
